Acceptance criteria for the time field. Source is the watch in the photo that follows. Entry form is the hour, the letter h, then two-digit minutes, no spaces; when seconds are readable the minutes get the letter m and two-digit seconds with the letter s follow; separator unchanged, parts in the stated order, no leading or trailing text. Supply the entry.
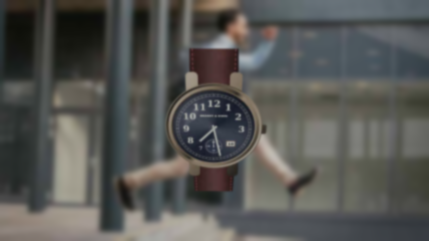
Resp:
7h28
